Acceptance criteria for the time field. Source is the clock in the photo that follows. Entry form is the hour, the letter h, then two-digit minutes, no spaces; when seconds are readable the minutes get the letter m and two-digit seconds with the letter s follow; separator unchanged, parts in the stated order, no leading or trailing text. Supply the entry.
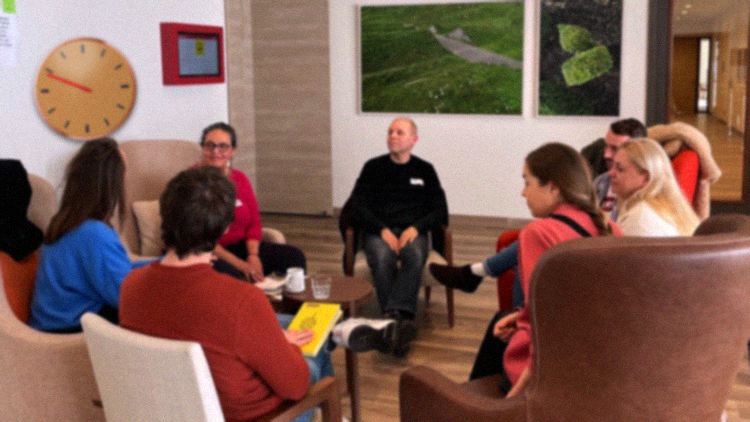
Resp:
9h49
